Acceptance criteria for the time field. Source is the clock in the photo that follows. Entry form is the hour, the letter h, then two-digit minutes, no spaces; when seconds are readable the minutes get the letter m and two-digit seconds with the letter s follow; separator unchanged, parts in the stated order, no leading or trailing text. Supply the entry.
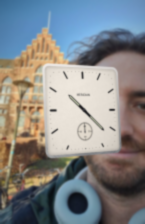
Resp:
10h22
